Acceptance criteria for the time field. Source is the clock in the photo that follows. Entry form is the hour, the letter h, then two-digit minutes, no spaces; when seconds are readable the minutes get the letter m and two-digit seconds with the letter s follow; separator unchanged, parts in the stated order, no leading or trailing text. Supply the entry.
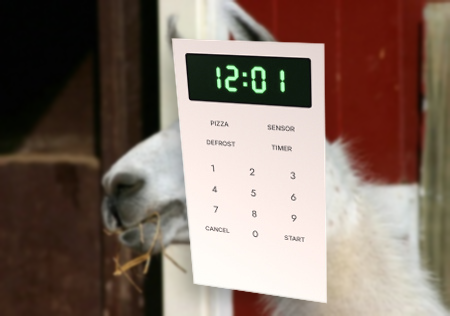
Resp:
12h01
